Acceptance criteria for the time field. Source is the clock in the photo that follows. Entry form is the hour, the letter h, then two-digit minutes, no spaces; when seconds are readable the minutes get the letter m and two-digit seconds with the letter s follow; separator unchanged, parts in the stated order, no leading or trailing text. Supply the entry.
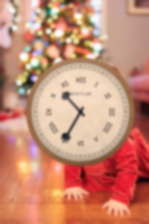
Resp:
10h35
